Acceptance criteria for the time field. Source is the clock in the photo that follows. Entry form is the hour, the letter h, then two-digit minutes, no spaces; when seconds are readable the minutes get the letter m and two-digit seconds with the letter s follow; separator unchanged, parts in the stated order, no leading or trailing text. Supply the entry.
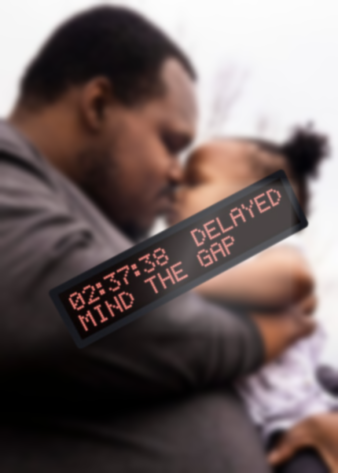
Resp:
2h37m38s
